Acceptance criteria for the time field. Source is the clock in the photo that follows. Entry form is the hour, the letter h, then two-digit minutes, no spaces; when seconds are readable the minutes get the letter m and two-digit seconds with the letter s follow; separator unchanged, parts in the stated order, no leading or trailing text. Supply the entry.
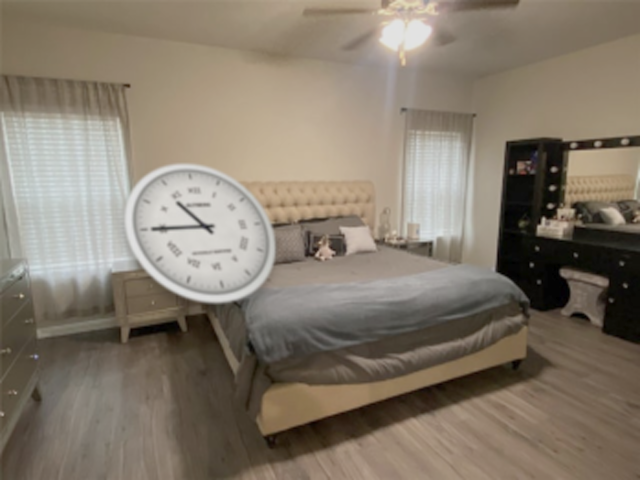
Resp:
10h45
